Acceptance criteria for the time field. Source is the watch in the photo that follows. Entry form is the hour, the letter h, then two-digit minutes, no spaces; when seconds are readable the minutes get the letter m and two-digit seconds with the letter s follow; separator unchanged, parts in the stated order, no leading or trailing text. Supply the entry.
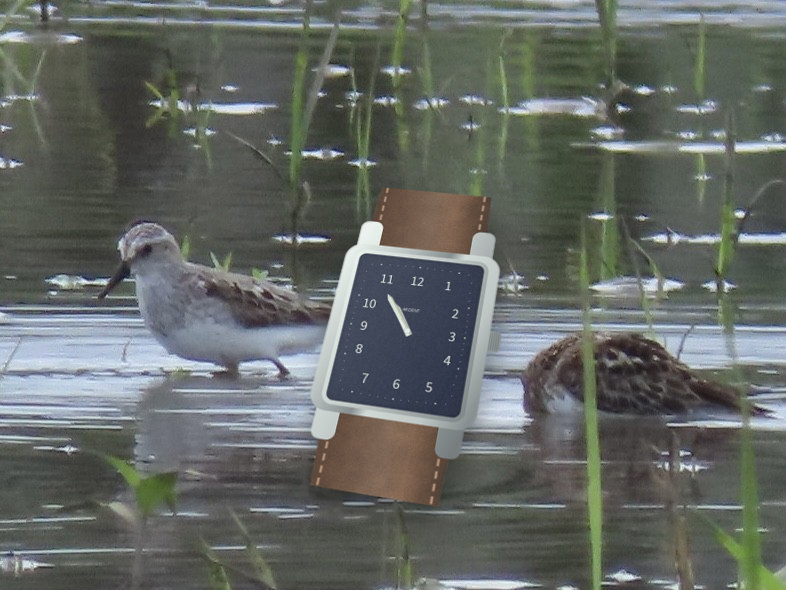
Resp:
10h54
